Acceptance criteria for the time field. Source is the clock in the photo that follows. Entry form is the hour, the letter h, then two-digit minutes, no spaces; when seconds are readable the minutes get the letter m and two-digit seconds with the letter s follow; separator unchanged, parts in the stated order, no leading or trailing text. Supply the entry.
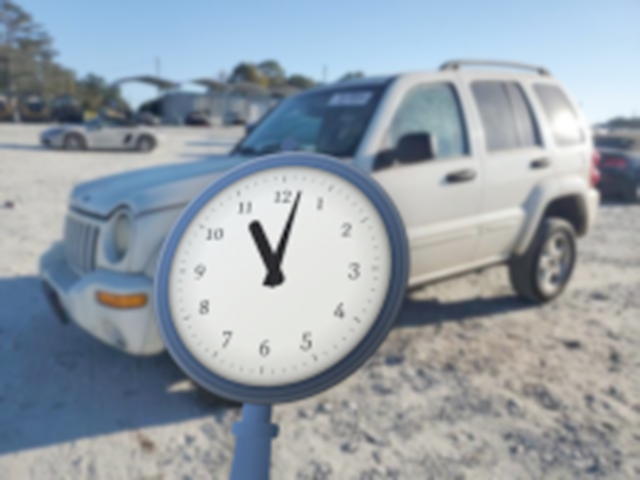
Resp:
11h02
